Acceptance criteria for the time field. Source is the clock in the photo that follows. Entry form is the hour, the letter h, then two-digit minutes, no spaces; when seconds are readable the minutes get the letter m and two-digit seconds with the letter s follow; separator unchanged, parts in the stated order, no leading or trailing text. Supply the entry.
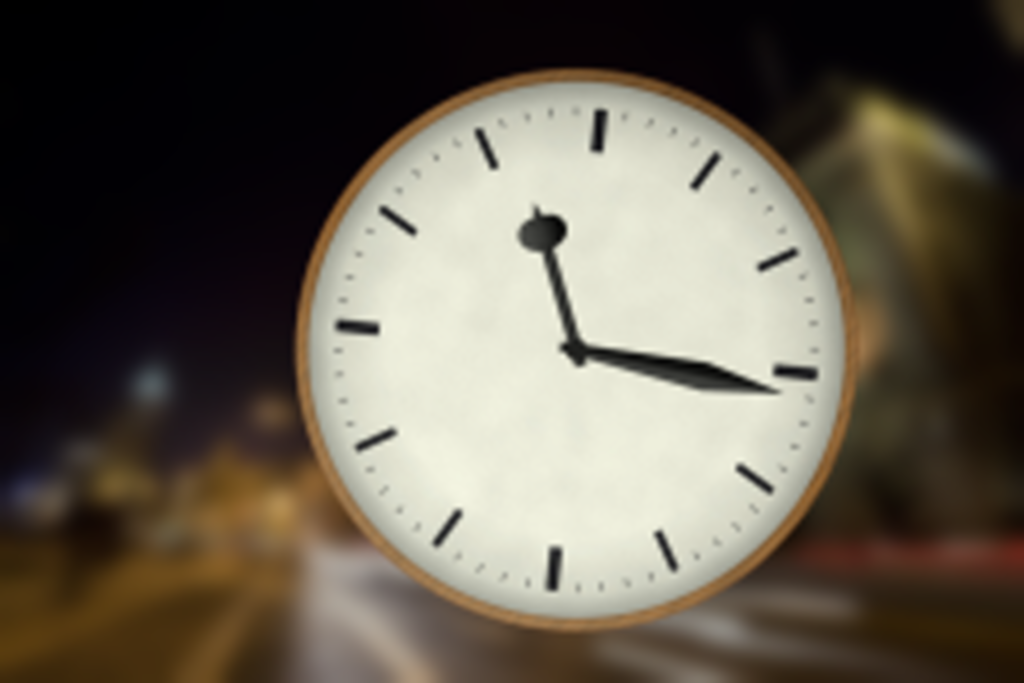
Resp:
11h16
